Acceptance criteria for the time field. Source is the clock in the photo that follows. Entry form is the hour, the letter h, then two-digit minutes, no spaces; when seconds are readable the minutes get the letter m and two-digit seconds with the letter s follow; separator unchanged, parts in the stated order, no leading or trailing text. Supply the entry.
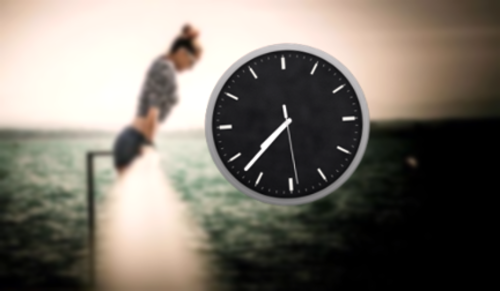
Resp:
7h37m29s
